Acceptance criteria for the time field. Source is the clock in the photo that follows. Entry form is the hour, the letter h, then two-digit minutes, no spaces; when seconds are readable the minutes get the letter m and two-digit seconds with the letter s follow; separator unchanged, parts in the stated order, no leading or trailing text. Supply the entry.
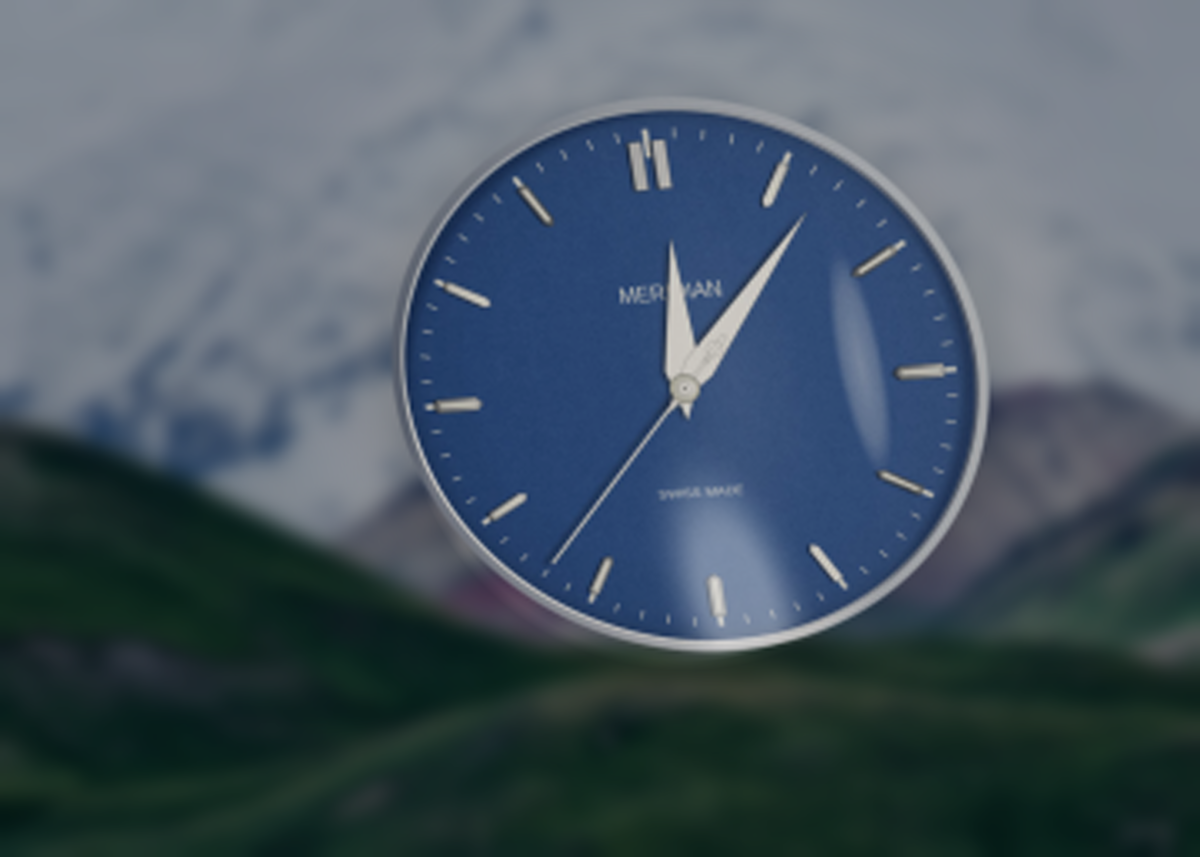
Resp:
12h06m37s
